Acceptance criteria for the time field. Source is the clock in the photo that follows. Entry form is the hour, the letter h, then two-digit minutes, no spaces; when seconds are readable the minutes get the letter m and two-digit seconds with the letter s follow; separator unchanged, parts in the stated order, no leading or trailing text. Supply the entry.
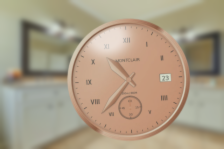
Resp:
10h37
